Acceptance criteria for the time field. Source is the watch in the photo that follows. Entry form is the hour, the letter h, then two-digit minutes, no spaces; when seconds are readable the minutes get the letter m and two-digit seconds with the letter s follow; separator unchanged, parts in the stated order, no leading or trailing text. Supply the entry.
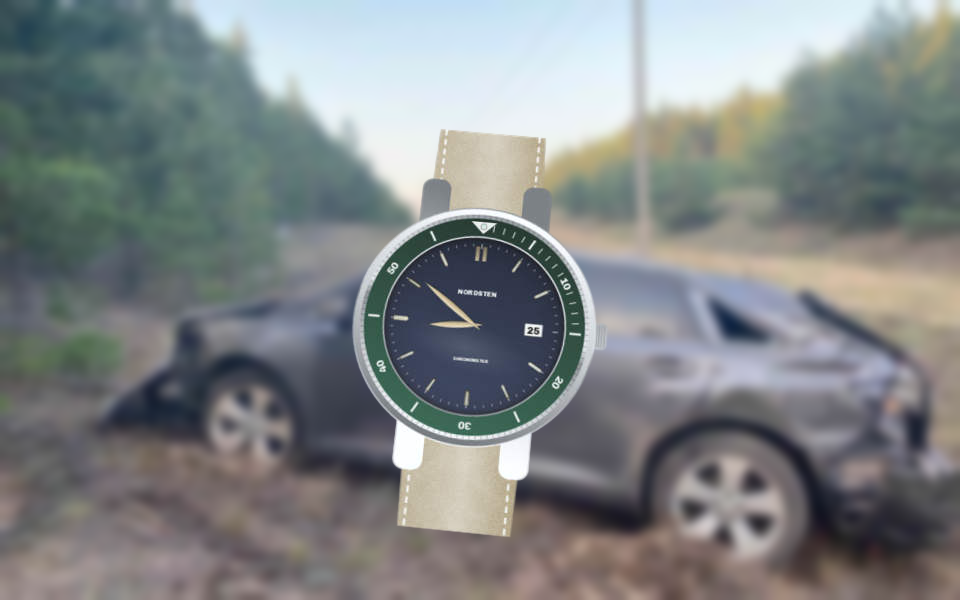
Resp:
8h51
